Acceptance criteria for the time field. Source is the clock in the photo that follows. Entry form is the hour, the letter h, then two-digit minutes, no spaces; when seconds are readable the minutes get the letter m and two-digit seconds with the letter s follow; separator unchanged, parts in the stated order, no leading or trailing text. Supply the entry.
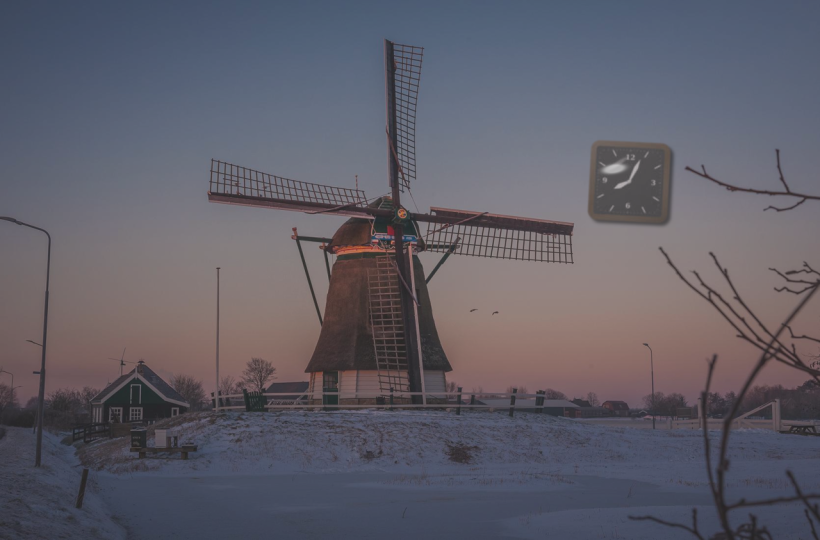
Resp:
8h04
